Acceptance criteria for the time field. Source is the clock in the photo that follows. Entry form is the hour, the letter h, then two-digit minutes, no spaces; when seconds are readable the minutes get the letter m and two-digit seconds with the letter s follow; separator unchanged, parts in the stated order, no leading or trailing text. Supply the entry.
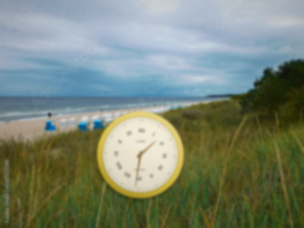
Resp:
1h31
